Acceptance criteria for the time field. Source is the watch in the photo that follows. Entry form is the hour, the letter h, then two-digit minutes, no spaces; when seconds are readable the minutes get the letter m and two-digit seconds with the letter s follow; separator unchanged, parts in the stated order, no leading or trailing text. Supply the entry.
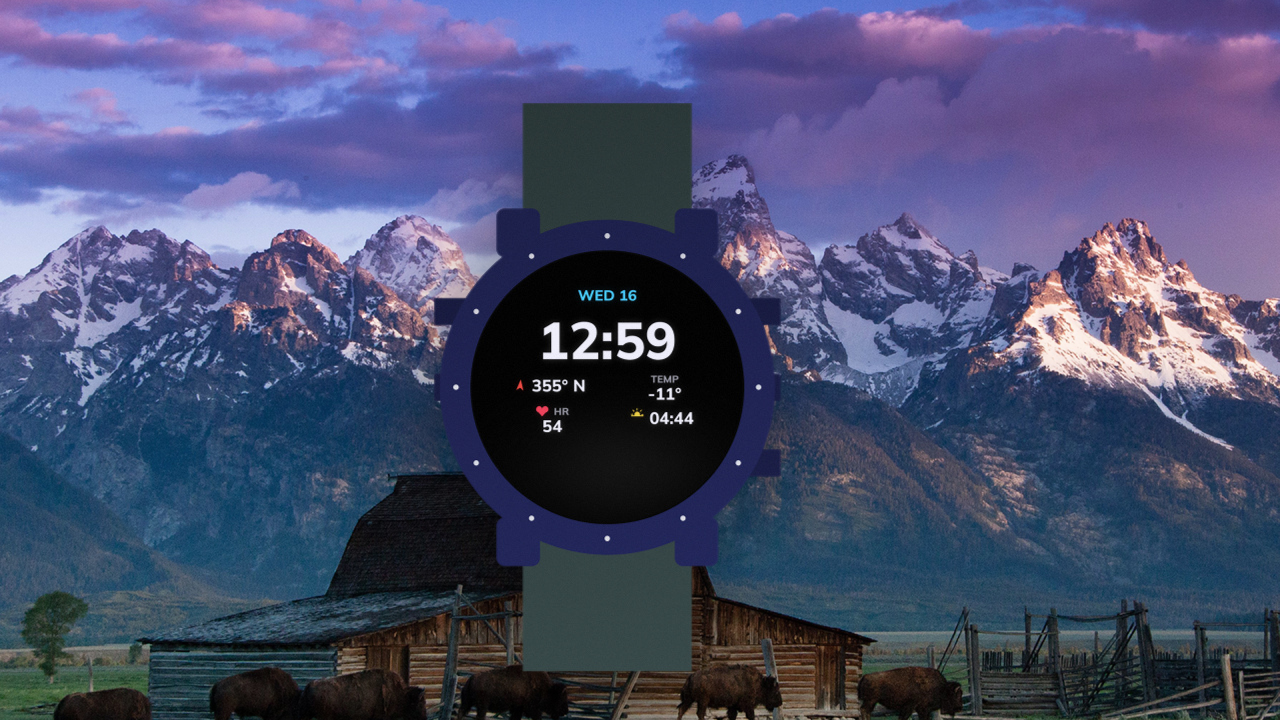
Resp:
12h59
